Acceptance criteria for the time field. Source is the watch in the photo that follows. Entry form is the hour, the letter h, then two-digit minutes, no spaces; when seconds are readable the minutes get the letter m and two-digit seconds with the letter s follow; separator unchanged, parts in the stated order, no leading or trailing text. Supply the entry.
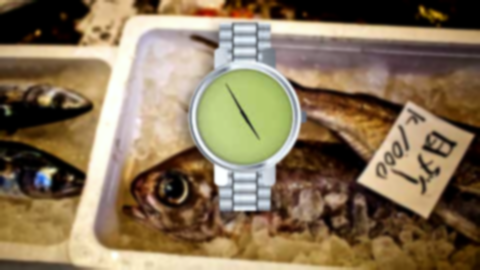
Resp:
4h55
